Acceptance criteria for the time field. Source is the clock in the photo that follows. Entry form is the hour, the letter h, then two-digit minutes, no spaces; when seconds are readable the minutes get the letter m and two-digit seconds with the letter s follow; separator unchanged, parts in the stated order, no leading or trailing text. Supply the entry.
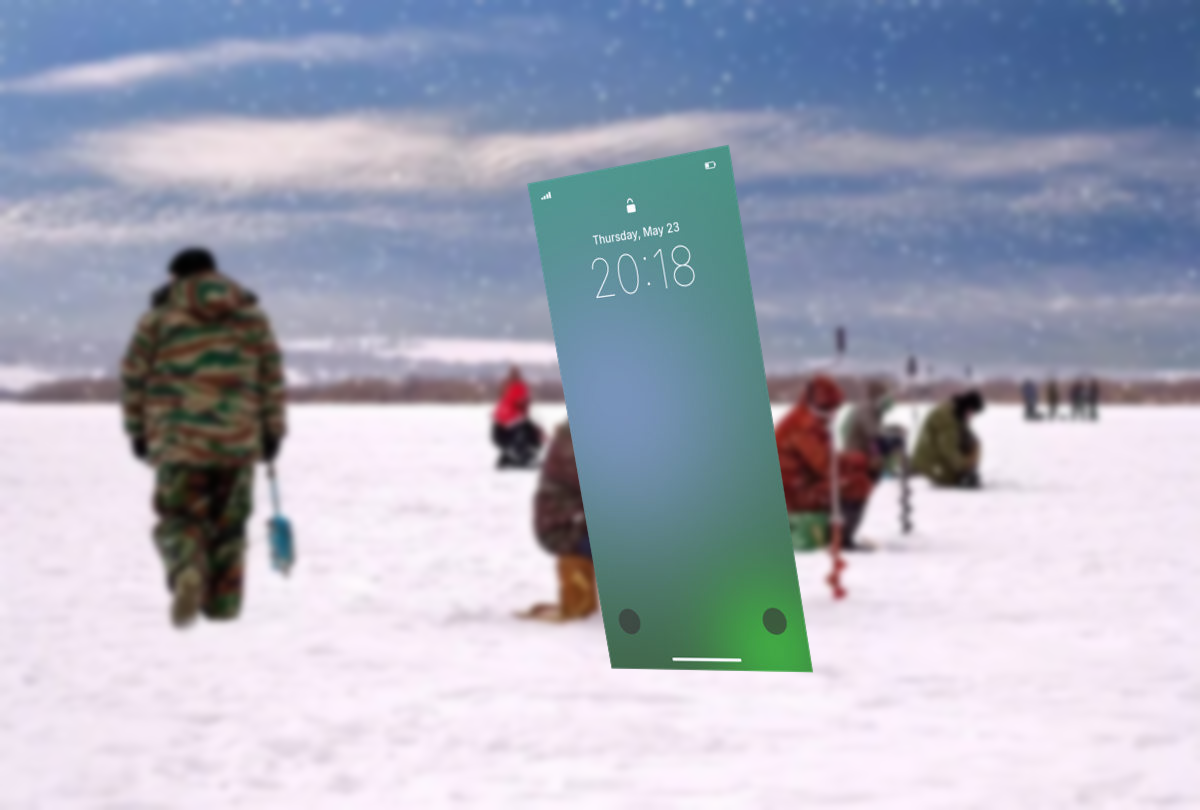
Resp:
20h18
